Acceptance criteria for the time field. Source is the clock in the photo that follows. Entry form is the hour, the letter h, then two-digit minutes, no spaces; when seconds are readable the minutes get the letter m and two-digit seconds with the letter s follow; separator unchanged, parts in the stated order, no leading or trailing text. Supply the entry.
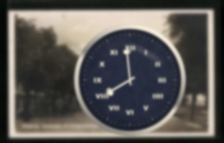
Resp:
7h59
